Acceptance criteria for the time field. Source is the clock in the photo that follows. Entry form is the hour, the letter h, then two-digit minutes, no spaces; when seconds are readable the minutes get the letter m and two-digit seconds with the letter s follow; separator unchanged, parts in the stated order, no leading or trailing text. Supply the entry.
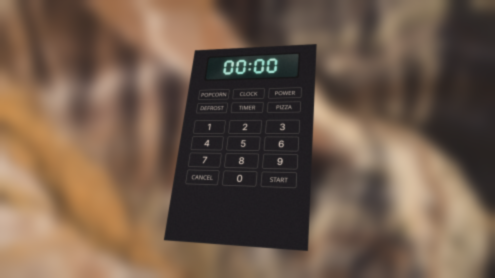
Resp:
0h00
